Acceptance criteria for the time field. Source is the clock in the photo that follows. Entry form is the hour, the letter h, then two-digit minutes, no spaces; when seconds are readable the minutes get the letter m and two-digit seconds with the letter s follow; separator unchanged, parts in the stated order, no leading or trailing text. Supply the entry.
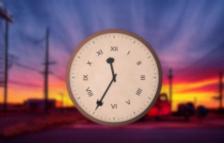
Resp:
11h35
